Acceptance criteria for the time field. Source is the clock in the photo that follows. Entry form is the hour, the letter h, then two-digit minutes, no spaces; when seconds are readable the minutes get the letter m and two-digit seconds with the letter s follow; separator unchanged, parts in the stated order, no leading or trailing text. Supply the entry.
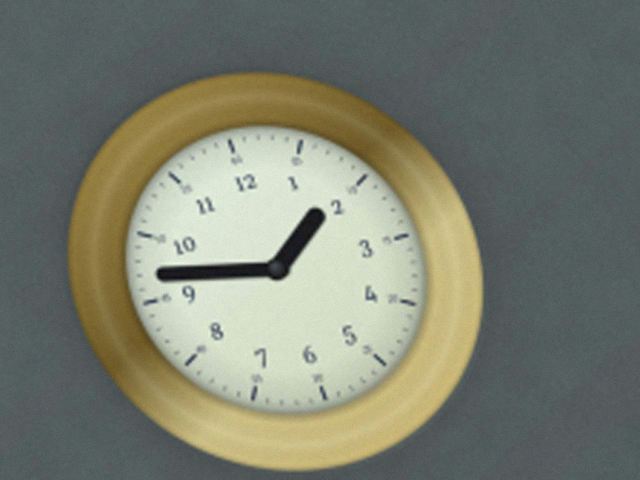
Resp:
1h47
